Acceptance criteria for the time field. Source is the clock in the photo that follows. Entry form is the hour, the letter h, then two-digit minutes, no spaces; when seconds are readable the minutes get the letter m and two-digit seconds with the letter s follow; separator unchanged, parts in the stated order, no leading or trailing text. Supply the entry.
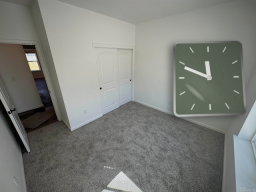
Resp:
11h49
